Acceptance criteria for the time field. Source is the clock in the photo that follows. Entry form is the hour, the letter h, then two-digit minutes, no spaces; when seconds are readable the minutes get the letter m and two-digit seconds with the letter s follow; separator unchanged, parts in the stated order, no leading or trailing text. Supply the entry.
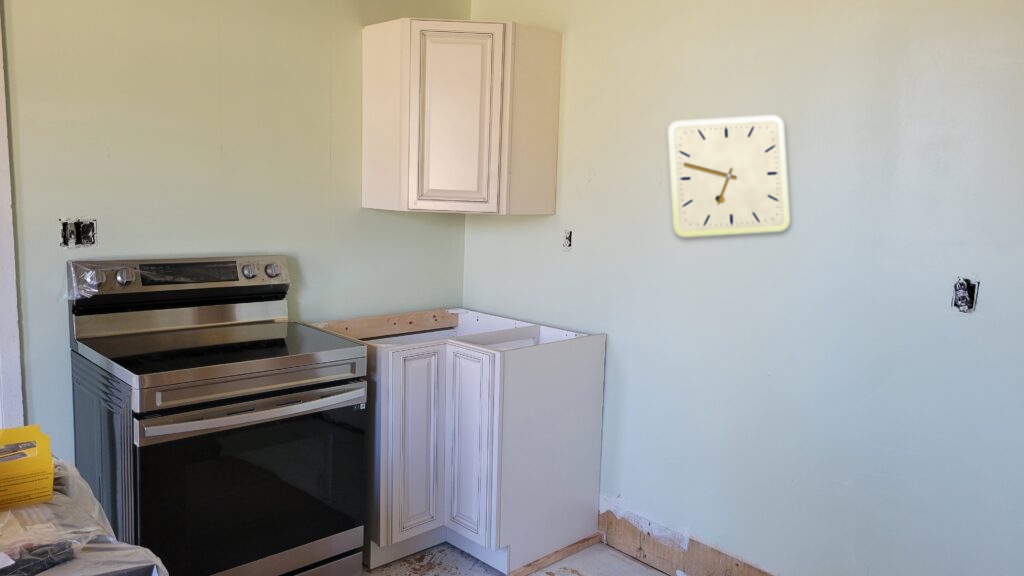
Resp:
6h48
